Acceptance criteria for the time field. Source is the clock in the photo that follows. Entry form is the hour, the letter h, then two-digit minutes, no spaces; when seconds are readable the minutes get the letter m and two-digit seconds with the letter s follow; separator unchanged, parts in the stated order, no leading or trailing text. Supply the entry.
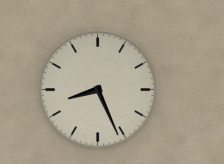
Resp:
8h26
